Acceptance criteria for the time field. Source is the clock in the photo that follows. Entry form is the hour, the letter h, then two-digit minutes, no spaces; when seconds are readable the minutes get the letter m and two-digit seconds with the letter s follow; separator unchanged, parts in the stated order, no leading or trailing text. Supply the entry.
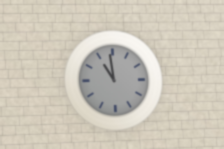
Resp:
10h59
